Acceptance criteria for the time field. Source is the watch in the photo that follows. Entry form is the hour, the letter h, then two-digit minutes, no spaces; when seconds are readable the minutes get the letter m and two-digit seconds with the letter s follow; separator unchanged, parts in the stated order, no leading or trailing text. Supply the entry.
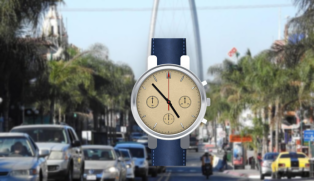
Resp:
4h53
